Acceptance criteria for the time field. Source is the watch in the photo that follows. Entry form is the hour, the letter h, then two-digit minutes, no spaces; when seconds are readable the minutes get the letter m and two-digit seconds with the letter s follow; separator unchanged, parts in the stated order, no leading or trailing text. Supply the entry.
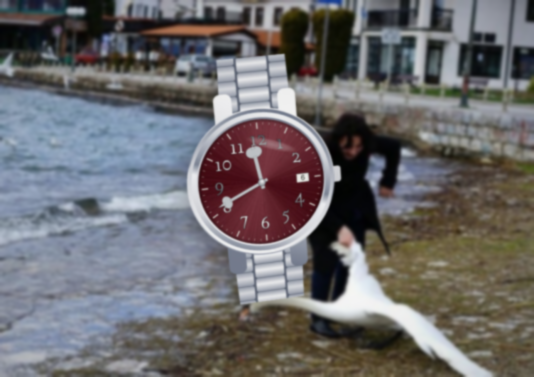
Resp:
11h41
